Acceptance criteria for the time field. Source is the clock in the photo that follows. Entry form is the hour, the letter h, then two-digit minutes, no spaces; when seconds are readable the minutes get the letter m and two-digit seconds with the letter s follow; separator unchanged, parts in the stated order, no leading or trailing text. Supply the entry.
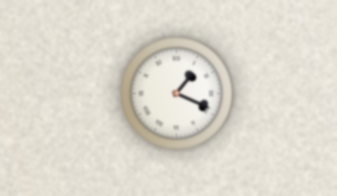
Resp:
1h19
